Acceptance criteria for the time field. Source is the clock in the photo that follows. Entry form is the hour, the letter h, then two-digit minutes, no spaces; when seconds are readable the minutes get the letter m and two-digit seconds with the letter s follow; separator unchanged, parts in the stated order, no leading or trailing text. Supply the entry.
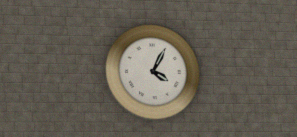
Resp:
4h05
